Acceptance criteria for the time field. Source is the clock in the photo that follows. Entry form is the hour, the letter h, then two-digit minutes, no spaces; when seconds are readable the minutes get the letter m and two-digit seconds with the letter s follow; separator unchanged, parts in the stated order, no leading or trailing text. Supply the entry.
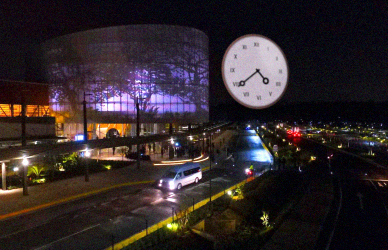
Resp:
4h39
